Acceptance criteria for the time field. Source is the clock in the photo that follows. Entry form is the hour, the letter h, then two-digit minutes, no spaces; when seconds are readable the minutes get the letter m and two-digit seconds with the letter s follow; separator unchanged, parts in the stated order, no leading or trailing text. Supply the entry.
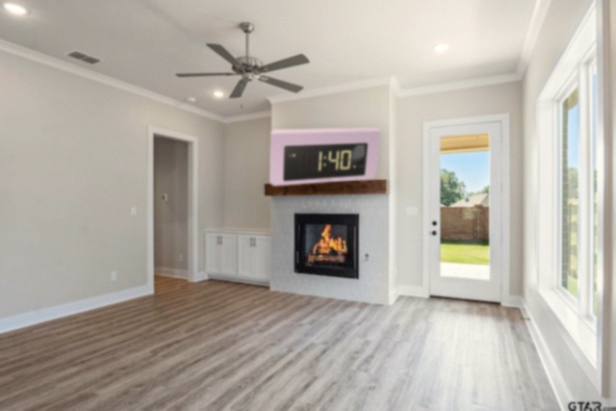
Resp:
1h40
